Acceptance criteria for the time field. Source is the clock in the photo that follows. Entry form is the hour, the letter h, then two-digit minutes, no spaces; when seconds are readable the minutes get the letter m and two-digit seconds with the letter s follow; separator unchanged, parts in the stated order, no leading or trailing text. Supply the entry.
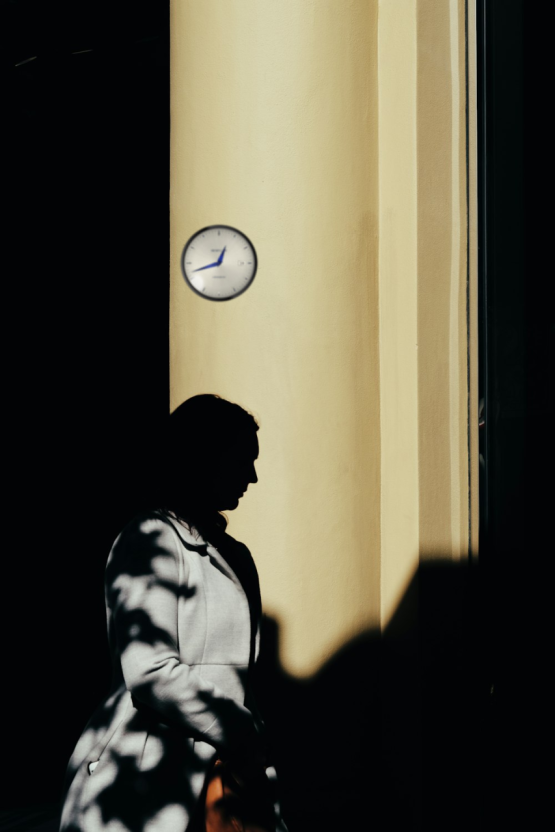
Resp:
12h42
